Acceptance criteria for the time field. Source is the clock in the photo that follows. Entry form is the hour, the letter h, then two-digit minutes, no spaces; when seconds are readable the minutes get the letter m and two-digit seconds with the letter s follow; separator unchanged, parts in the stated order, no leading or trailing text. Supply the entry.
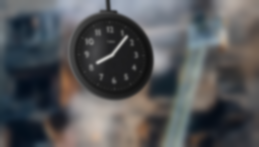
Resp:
8h07
